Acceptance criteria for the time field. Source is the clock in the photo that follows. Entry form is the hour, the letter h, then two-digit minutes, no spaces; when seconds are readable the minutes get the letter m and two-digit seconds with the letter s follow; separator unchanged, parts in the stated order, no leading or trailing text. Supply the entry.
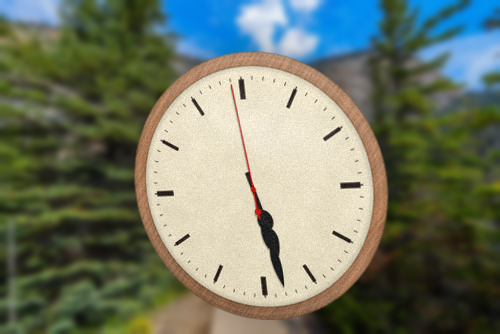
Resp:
5h27m59s
